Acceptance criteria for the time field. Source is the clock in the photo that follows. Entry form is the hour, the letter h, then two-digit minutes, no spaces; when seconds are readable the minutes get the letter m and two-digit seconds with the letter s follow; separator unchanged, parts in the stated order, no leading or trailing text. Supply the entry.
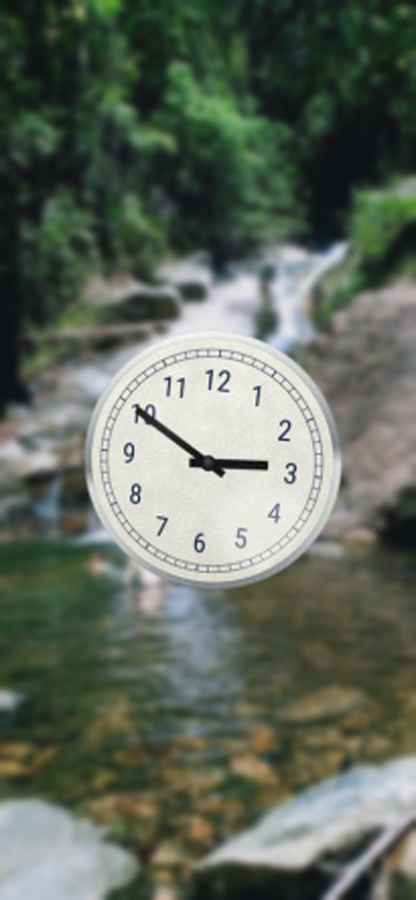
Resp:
2h50
